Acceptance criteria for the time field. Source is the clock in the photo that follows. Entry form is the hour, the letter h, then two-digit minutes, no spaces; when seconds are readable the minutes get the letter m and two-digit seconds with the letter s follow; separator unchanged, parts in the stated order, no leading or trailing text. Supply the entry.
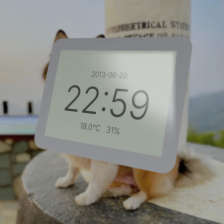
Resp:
22h59
